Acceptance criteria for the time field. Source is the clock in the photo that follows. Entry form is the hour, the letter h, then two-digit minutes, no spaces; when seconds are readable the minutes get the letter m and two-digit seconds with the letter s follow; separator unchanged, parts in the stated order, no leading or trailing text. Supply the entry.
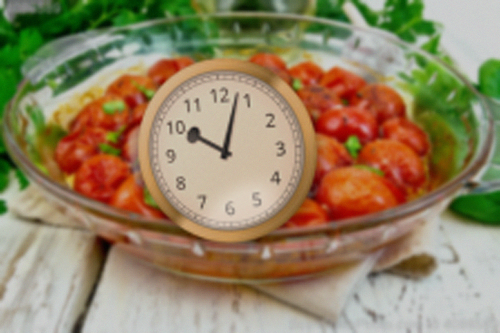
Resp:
10h03
